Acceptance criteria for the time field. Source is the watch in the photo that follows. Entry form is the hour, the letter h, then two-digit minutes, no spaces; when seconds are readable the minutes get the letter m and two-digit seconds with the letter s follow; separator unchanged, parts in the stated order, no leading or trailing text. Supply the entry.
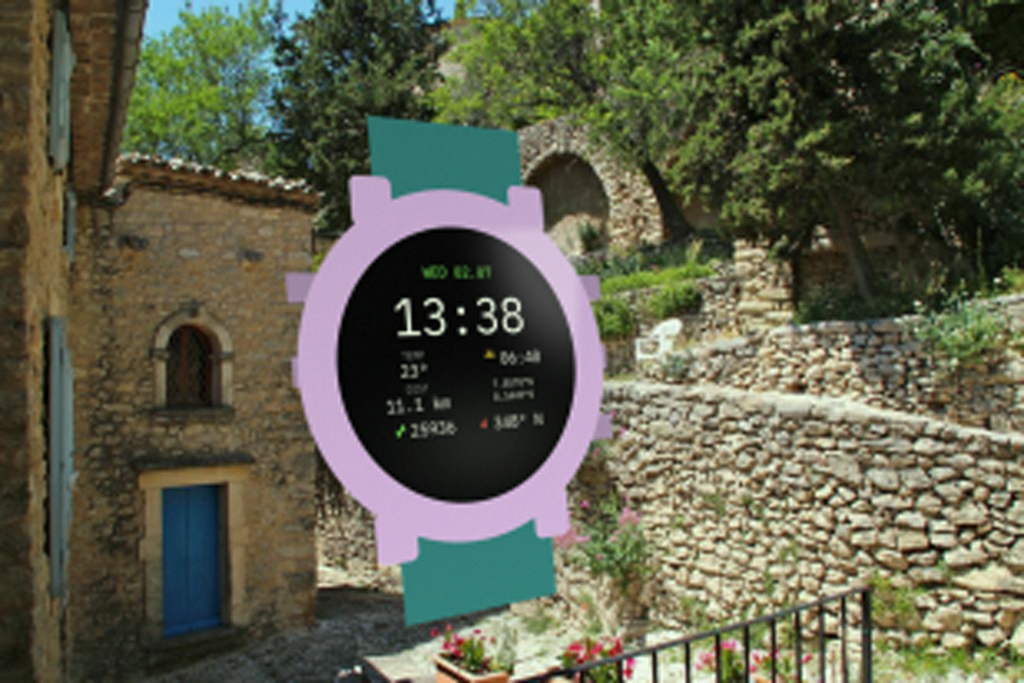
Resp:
13h38
